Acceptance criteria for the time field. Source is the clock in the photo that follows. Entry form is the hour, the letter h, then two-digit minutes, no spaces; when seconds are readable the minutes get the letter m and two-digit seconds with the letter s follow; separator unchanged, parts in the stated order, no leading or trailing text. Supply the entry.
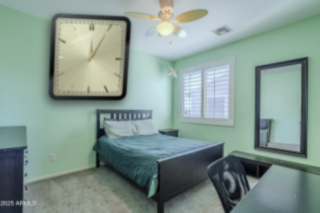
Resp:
12h05
